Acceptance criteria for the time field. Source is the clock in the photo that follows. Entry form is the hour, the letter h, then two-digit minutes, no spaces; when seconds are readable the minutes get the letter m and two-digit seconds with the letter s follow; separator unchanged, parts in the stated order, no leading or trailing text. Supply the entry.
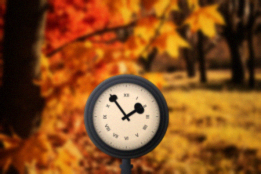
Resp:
1h54
